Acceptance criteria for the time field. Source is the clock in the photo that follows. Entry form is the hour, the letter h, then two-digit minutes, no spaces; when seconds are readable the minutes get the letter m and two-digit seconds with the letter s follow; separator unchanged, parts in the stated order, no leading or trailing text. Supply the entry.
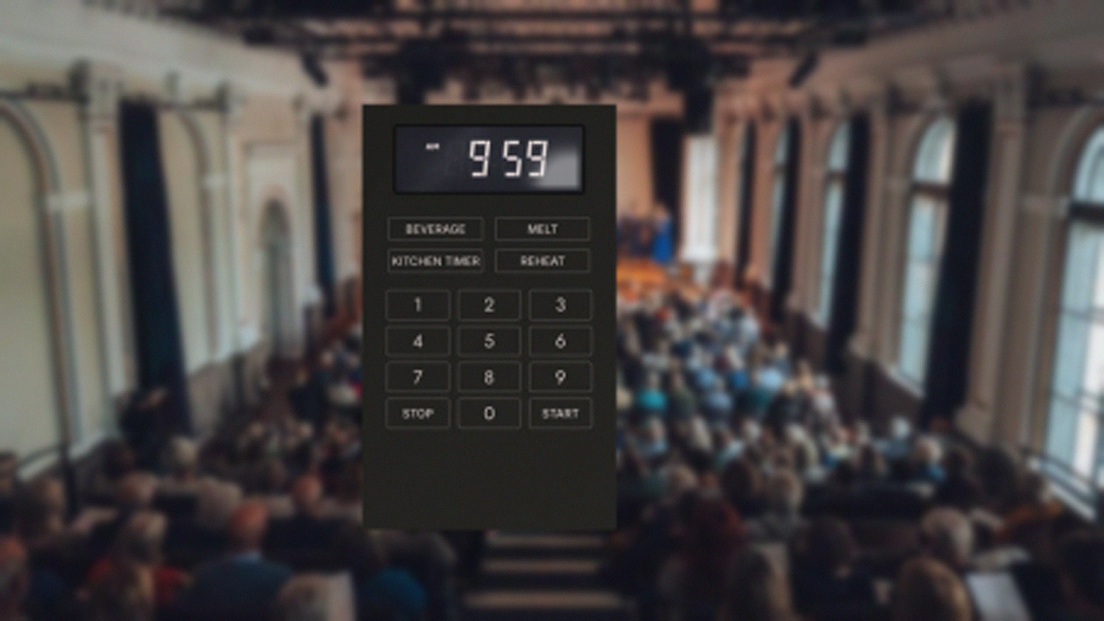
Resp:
9h59
